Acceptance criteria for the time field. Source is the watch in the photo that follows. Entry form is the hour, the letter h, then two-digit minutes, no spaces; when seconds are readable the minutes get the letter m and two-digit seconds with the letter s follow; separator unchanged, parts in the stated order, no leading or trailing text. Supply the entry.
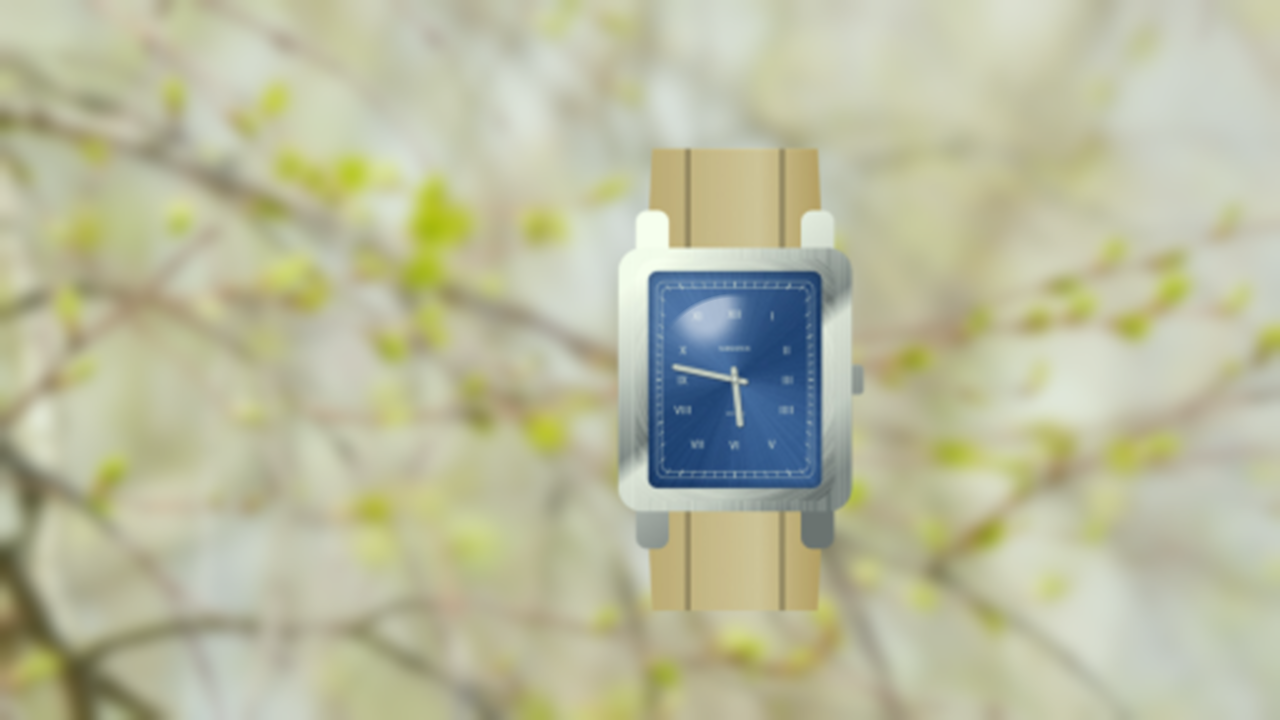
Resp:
5h47
